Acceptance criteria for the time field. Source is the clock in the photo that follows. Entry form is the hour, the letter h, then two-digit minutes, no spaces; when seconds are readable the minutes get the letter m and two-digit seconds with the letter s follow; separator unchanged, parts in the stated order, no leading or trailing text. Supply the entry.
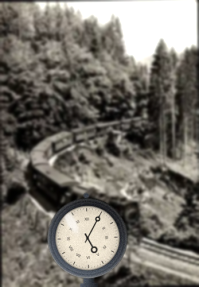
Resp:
5h05
